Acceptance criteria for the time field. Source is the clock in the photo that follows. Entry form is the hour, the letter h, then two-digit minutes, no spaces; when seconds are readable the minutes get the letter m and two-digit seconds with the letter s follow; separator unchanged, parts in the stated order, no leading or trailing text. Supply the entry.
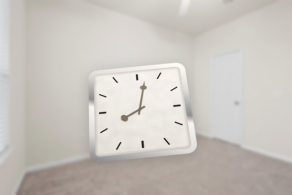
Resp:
8h02
